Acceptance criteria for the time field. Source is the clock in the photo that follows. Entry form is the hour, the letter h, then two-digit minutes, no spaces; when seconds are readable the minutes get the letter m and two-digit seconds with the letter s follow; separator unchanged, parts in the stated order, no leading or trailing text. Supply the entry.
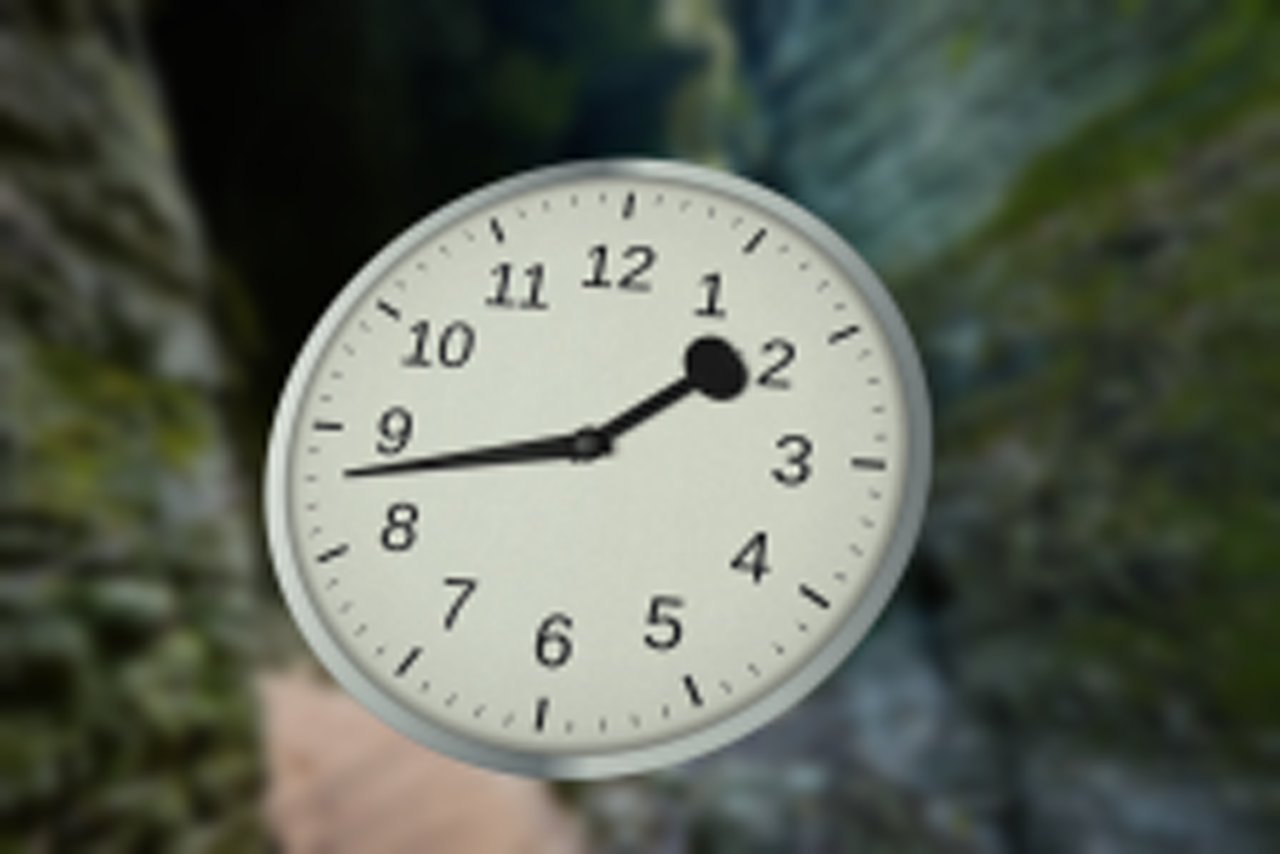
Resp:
1h43
